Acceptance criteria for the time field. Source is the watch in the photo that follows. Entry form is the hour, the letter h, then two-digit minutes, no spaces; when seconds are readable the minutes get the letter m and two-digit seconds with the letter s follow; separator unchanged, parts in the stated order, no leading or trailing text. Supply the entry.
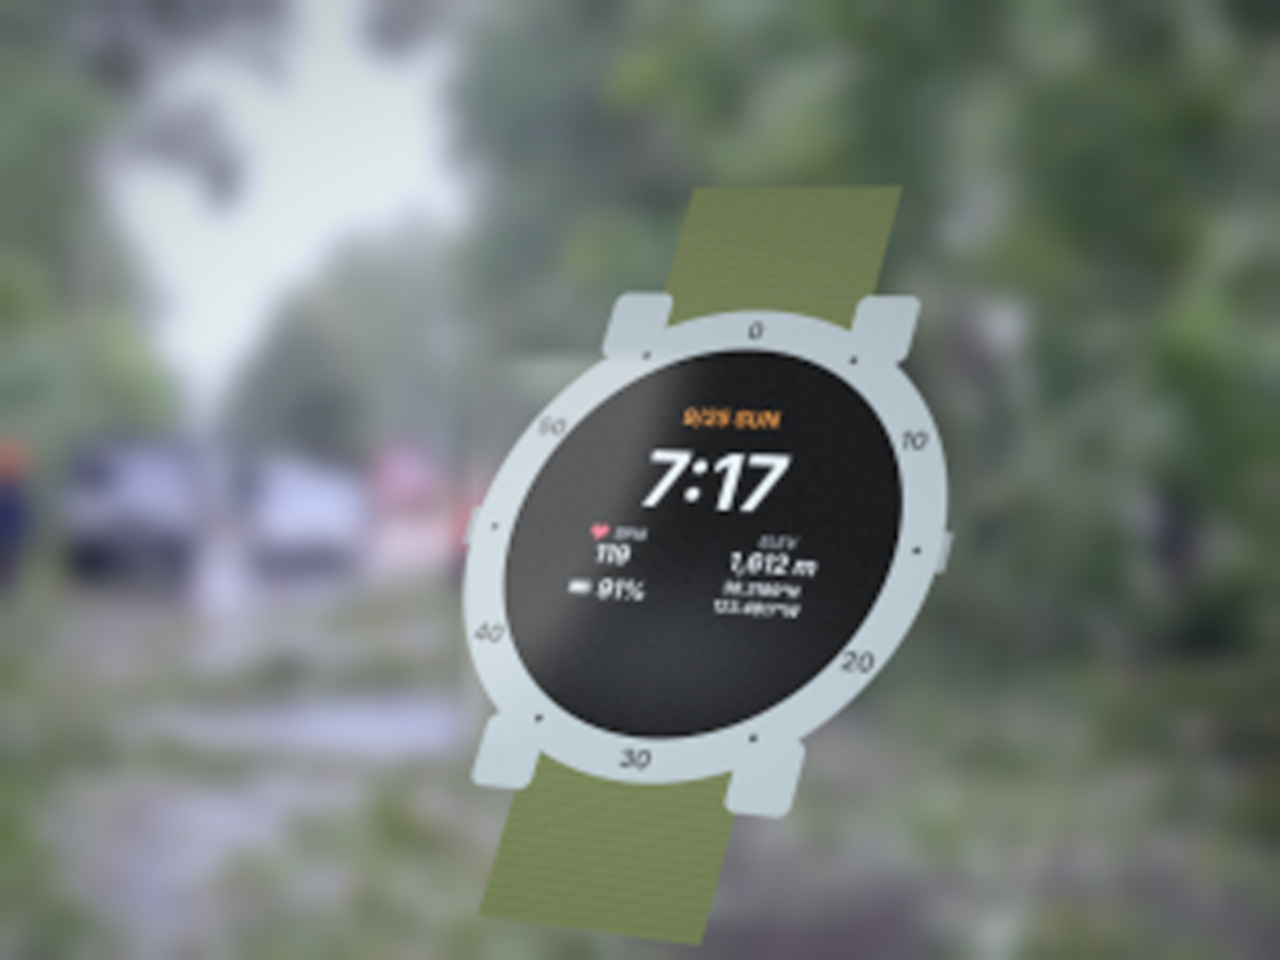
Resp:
7h17
